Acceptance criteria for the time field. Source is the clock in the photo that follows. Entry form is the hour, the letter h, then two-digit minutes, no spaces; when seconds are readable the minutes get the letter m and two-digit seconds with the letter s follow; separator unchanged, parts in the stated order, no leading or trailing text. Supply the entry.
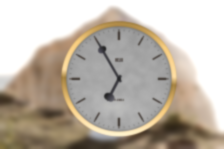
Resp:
6h55
